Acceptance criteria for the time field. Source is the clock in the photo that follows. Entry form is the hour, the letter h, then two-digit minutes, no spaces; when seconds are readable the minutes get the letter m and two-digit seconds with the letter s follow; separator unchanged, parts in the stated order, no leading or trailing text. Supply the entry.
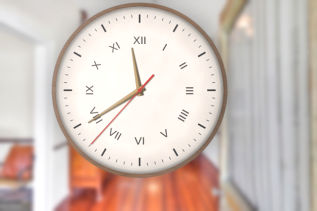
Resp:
11h39m37s
